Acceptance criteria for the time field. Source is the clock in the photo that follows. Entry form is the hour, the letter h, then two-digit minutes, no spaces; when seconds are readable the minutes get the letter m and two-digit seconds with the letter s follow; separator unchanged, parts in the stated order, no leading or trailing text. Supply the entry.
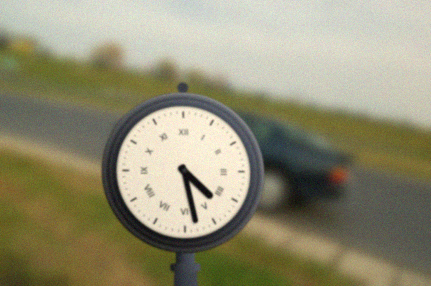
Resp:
4h28
